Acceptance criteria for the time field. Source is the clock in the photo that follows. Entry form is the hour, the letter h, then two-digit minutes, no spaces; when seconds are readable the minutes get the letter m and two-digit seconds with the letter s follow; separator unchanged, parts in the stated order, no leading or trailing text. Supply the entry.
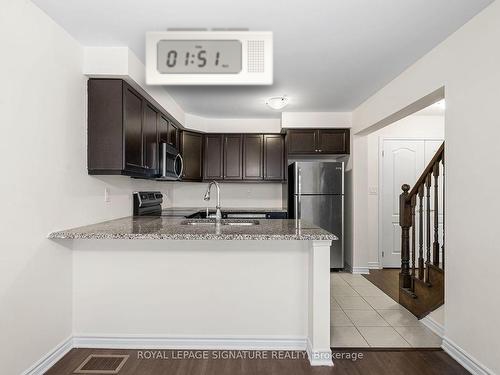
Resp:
1h51
